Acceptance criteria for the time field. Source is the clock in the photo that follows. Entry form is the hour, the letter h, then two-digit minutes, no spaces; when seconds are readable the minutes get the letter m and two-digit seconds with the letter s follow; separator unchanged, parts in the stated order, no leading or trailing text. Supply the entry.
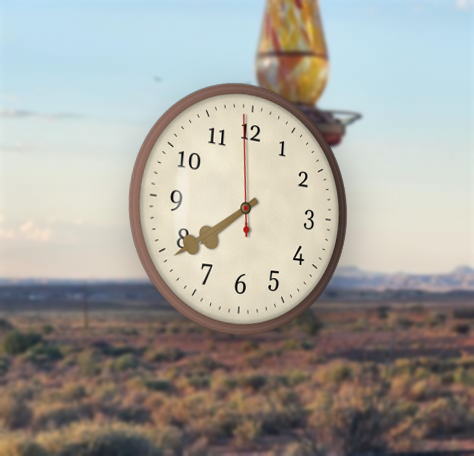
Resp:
7h38m59s
